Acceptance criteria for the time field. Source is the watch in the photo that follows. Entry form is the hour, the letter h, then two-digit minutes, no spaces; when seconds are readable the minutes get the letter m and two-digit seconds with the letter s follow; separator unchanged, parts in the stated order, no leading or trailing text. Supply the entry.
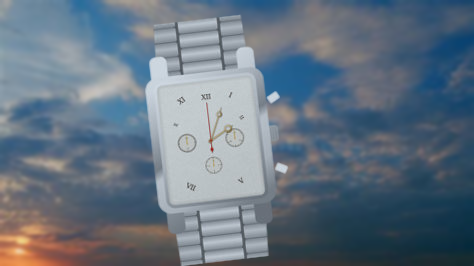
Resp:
2h04
